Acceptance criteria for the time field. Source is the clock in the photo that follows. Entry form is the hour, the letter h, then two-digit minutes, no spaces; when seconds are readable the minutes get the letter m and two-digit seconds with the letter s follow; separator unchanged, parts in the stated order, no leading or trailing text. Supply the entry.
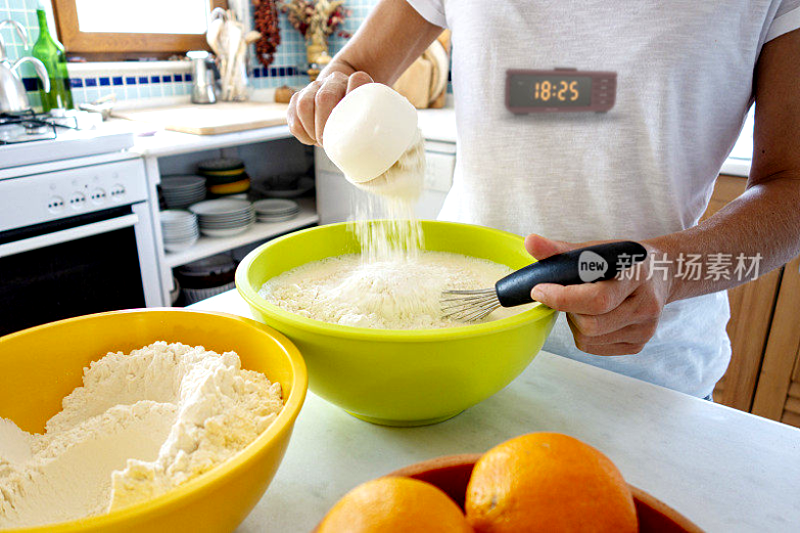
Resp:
18h25
